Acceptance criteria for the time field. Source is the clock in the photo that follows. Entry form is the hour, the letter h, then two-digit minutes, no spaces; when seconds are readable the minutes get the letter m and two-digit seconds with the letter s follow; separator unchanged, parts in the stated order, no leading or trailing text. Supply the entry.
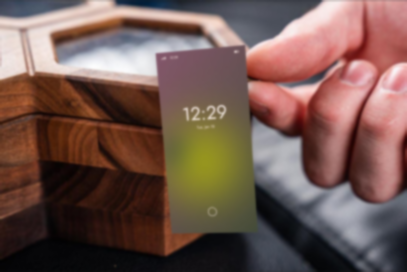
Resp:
12h29
